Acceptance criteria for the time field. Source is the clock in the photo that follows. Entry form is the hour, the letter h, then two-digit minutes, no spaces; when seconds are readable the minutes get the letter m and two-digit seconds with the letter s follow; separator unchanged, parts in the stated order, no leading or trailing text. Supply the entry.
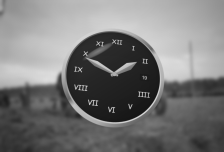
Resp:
1h49
